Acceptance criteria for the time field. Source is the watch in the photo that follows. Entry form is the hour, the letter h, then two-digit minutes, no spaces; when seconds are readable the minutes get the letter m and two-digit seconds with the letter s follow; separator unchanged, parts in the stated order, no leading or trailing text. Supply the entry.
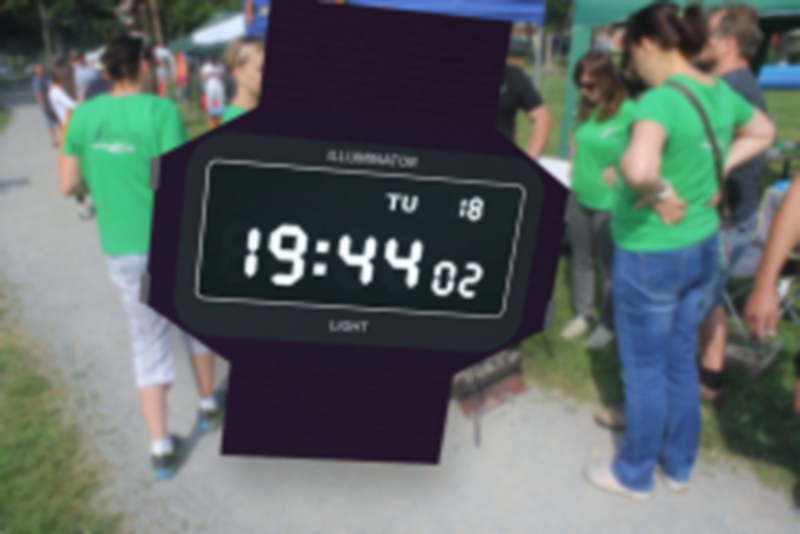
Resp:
19h44m02s
